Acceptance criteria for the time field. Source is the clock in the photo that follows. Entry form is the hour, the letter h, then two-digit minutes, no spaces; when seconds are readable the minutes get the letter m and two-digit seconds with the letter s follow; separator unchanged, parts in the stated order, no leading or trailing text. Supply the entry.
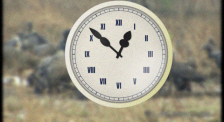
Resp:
12h52
